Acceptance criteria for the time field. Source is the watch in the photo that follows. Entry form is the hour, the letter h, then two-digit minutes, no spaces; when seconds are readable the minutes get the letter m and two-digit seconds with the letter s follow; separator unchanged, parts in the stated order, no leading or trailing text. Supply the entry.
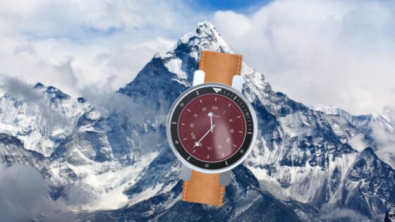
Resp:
11h36
